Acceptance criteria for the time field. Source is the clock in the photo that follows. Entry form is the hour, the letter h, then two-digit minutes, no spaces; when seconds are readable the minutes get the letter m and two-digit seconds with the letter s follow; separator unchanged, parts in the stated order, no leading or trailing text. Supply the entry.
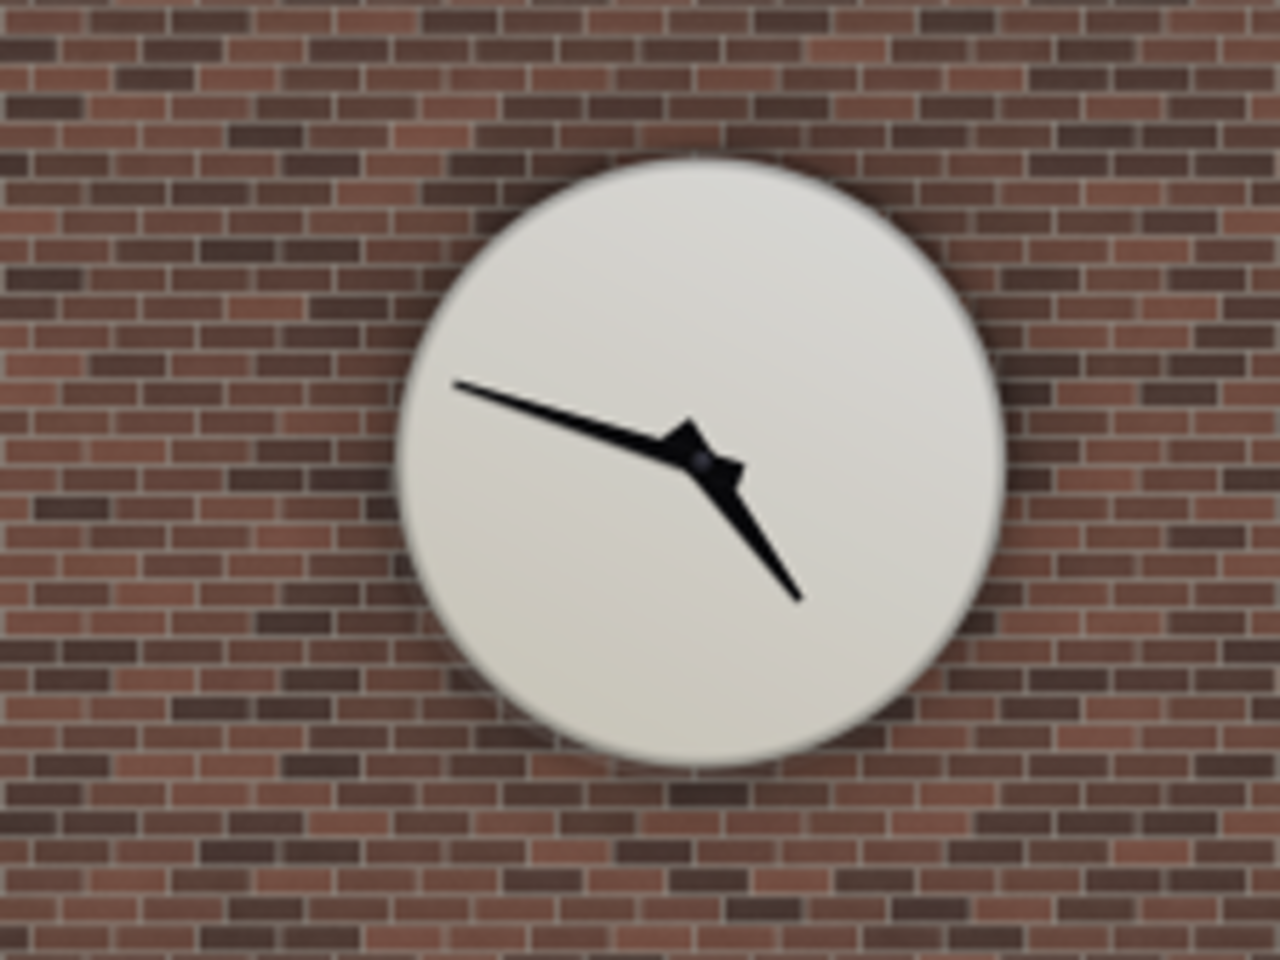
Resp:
4h48
